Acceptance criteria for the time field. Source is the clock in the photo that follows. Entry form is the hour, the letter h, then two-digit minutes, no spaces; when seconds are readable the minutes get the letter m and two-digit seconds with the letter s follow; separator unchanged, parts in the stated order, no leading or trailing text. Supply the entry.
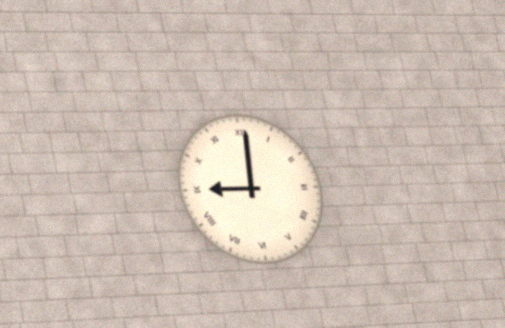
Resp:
9h01
